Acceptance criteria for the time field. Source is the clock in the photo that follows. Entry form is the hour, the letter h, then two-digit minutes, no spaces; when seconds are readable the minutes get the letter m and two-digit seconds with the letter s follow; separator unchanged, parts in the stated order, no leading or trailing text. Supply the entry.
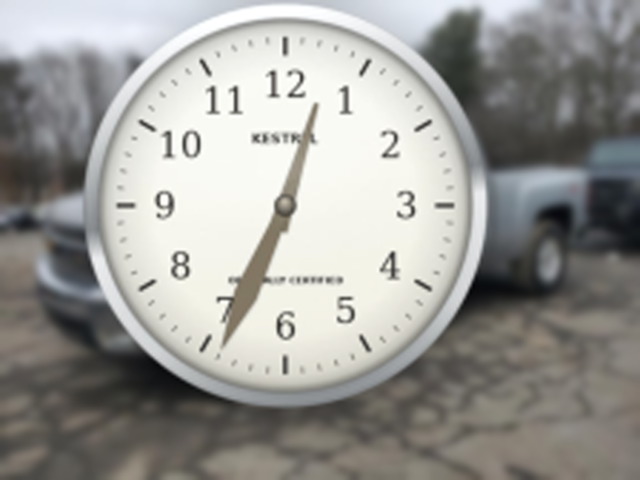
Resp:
12h34
